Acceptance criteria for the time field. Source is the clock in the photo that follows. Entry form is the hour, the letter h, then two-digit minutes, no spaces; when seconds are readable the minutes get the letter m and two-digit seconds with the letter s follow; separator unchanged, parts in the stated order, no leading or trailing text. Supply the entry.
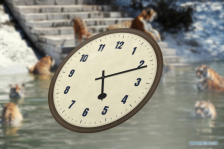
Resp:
5h11
